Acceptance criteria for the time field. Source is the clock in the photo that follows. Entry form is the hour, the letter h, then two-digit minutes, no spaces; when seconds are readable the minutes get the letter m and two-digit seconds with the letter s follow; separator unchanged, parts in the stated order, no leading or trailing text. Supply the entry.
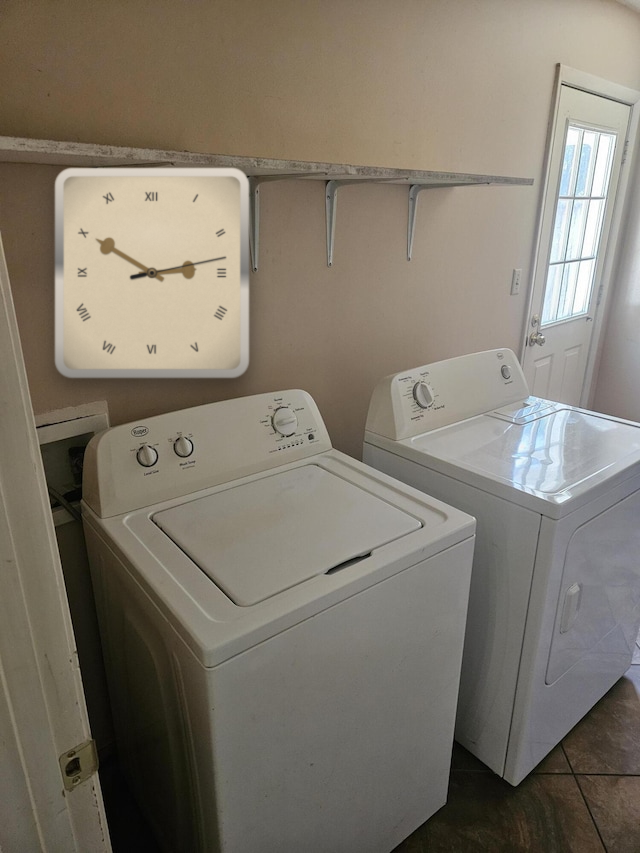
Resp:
2h50m13s
